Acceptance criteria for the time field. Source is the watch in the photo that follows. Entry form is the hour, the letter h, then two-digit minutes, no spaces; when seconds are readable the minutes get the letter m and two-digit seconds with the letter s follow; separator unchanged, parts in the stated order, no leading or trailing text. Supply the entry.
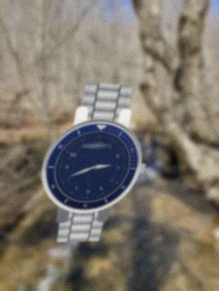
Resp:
2h41
